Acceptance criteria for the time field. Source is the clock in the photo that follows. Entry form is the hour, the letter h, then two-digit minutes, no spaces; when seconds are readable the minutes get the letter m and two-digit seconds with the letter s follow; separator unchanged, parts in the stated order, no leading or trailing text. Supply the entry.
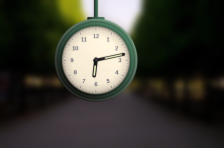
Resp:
6h13
